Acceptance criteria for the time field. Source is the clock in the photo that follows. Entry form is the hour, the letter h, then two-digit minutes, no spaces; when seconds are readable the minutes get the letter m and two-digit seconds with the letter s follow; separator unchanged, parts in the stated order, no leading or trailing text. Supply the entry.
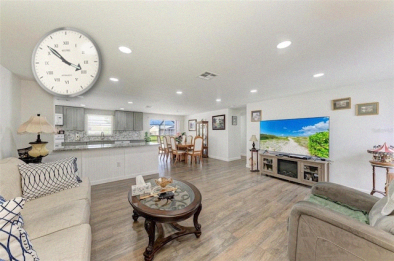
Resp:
3h52
